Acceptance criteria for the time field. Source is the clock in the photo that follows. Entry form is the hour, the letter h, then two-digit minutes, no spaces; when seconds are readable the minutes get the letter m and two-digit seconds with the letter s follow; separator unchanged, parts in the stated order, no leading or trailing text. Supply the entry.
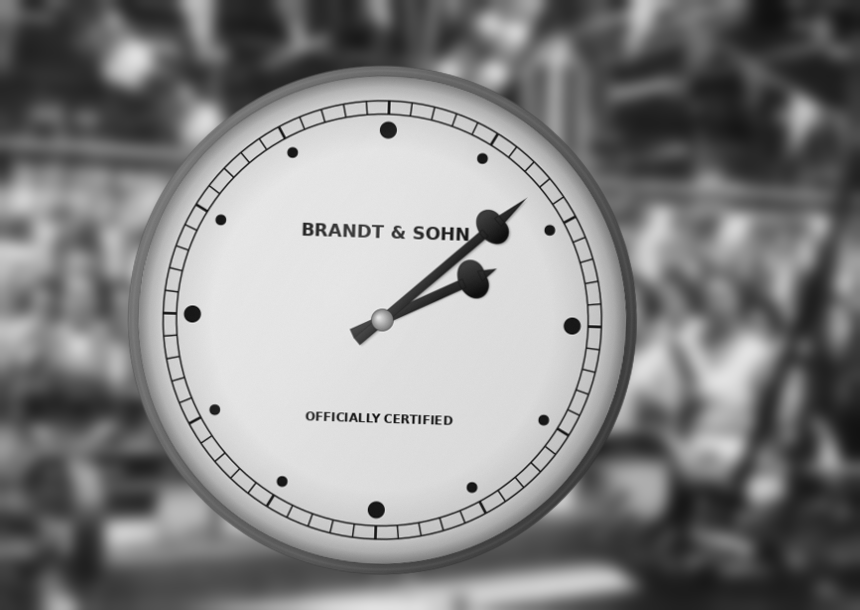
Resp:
2h08
